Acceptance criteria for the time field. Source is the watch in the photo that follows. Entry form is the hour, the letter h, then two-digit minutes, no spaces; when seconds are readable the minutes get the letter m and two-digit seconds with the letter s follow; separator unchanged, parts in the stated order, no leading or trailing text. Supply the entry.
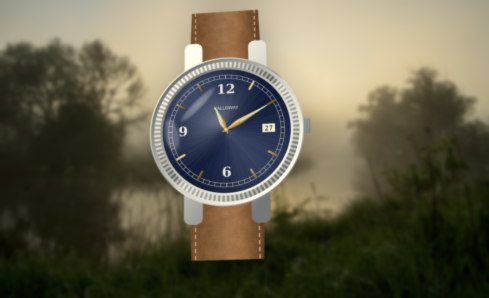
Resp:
11h10
